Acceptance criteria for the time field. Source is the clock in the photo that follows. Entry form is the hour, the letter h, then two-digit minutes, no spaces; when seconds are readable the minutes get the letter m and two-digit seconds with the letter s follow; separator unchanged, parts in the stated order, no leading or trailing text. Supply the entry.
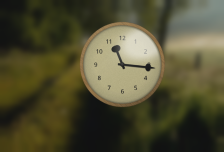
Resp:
11h16
